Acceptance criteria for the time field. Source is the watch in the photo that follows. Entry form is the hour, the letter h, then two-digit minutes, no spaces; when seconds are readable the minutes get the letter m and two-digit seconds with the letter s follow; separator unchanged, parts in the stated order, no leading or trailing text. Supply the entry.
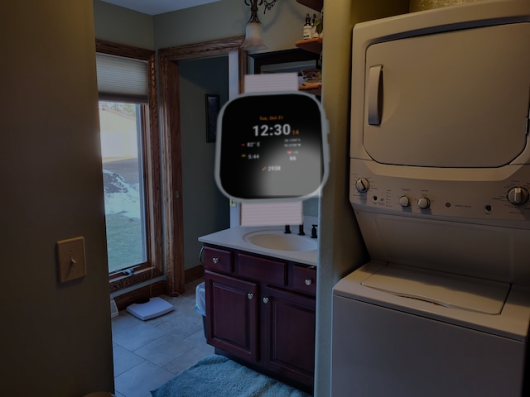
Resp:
12h30
